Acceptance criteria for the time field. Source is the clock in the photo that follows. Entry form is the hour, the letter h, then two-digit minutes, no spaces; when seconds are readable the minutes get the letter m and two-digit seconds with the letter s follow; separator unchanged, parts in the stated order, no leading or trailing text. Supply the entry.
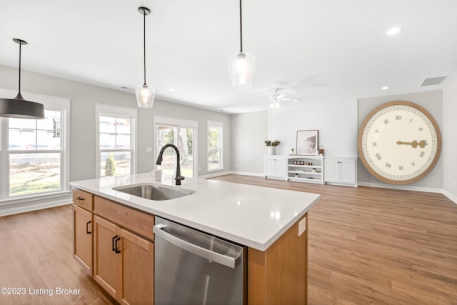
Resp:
3h16
